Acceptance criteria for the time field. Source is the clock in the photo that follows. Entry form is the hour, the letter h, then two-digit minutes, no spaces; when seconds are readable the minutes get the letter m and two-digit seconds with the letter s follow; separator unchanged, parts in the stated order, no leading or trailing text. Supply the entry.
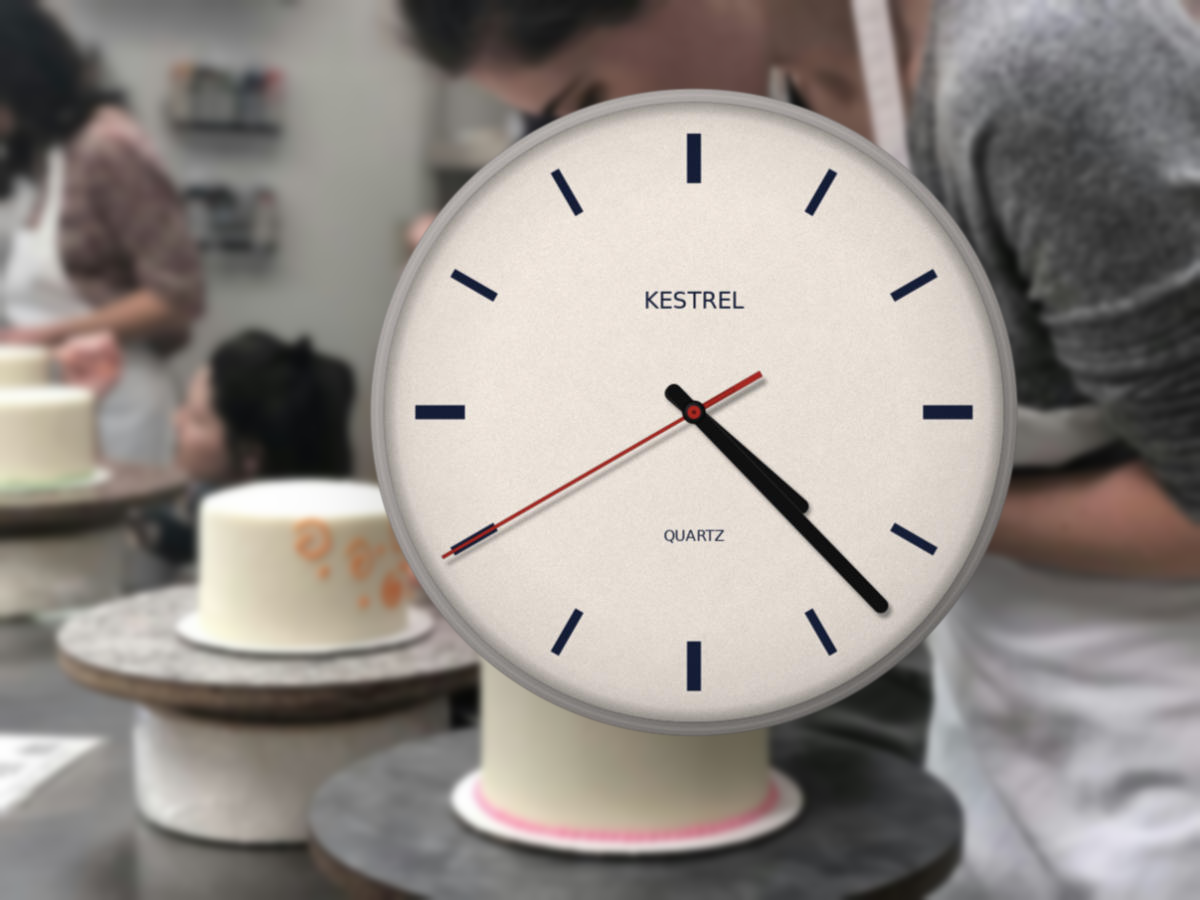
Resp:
4h22m40s
